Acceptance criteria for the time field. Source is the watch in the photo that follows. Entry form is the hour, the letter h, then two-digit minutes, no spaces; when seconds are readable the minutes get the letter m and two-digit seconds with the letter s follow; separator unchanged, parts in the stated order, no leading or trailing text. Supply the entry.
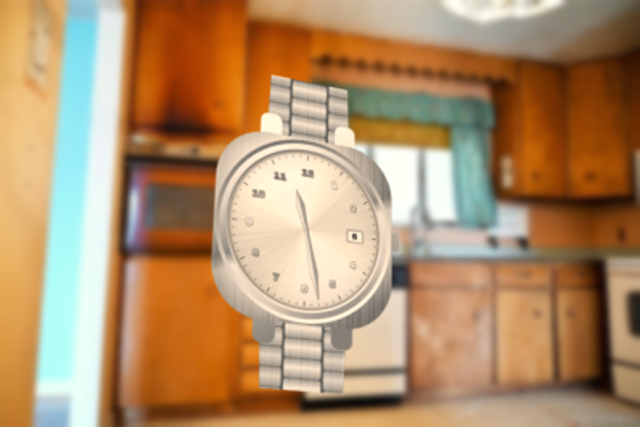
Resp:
11h28
